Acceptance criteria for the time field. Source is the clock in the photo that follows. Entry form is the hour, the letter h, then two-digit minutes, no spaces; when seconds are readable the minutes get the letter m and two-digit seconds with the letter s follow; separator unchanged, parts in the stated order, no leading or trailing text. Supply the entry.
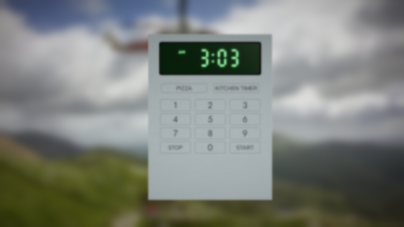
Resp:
3h03
